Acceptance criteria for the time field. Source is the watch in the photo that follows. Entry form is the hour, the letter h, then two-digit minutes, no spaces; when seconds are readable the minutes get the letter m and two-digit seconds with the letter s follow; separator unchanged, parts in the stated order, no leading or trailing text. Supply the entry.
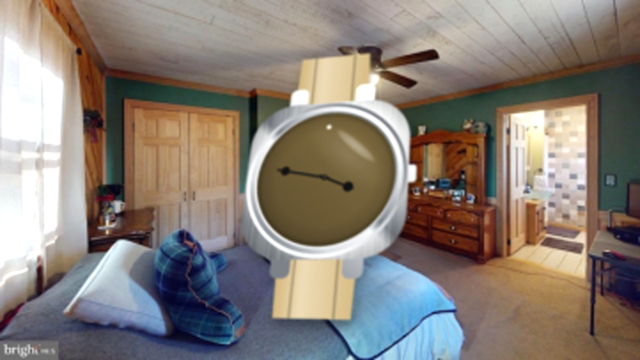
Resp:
3h47
